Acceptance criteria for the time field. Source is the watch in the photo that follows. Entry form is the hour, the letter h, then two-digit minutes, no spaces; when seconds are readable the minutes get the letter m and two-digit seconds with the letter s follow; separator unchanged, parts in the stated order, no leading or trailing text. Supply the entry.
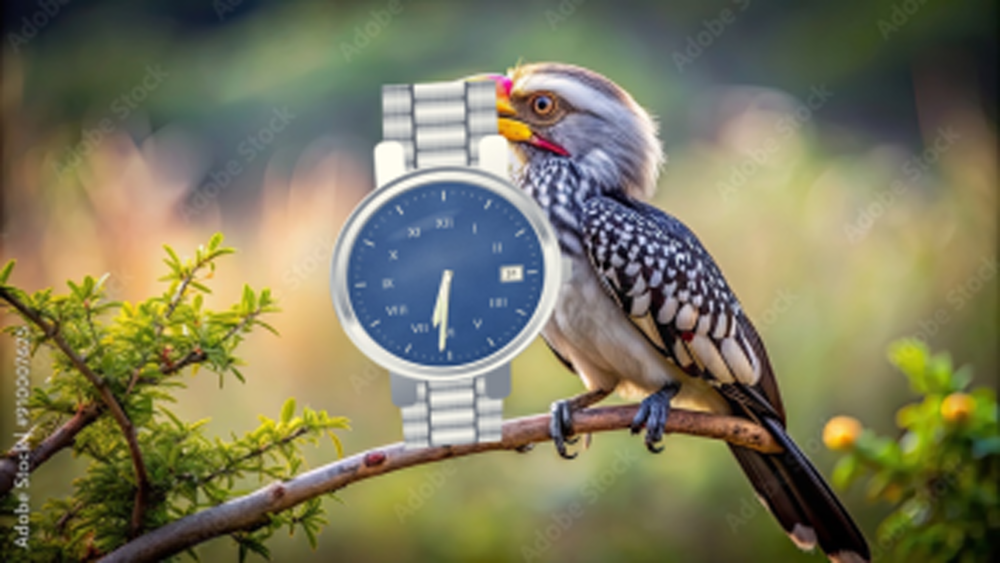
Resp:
6h31
